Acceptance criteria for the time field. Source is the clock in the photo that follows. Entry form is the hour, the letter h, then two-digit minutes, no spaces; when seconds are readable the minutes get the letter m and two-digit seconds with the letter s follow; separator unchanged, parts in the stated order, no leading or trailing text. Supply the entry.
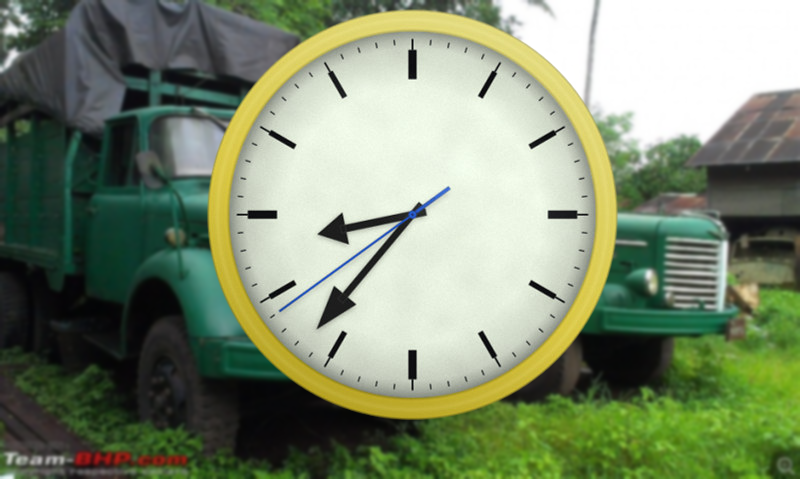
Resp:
8h36m39s
